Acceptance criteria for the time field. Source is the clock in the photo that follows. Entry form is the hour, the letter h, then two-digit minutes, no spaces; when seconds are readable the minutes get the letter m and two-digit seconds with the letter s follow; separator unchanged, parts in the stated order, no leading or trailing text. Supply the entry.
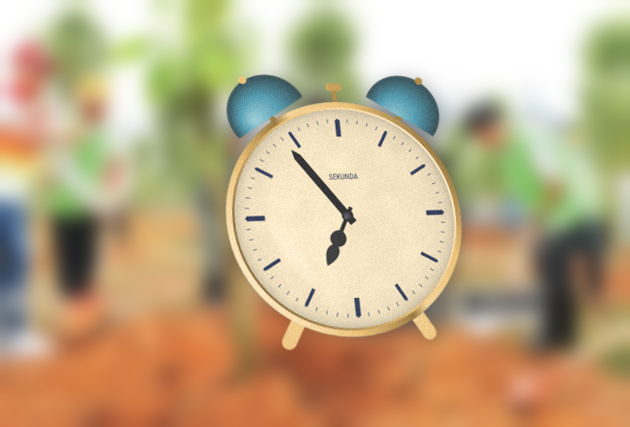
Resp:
6h54
